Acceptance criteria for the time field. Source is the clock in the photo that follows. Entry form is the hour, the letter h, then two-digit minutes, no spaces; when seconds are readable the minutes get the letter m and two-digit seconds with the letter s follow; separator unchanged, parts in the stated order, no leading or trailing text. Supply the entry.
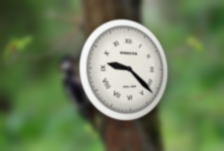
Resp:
9h22
